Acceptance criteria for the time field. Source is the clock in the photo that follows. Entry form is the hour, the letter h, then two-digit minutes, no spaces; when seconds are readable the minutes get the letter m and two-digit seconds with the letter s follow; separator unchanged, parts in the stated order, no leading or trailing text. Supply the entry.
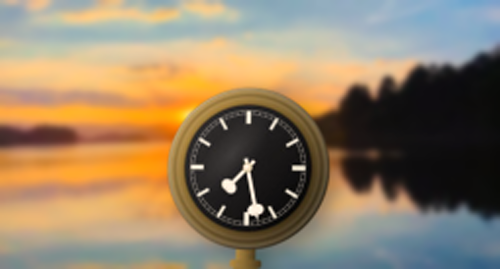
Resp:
7h28
